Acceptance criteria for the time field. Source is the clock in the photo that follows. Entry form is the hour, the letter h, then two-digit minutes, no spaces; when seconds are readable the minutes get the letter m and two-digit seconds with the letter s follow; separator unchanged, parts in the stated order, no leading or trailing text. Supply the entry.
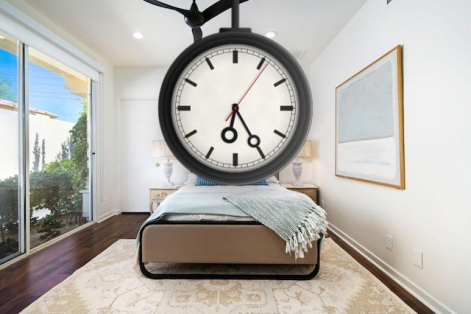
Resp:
6h25m06s
